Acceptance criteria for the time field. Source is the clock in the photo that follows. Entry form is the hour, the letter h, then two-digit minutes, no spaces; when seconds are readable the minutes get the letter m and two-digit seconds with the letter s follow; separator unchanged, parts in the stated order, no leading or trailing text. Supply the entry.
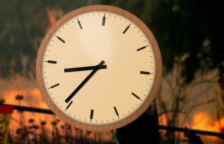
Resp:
8h36
